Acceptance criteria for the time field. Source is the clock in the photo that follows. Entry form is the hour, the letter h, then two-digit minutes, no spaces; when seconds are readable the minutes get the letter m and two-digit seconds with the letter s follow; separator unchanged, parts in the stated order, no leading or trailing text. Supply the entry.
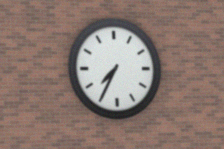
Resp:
7h35
